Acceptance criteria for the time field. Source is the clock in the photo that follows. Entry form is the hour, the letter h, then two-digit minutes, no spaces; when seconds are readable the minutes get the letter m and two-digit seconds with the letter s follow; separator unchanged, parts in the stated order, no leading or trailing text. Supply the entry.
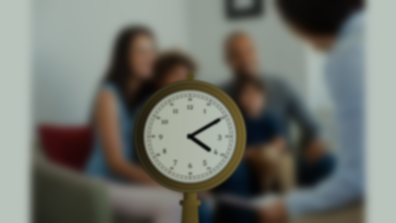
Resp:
4h10
